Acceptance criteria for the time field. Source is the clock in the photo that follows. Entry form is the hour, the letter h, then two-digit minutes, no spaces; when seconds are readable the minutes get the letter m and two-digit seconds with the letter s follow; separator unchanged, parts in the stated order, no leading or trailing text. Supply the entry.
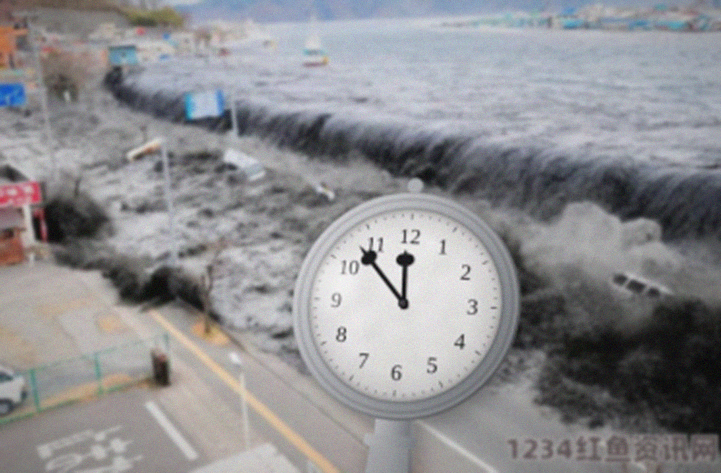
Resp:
11h53
